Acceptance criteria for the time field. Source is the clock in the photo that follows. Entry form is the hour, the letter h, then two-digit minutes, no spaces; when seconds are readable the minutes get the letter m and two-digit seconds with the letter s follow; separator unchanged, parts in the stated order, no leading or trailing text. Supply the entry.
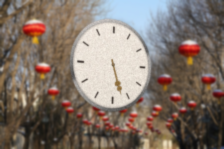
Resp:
5h27
